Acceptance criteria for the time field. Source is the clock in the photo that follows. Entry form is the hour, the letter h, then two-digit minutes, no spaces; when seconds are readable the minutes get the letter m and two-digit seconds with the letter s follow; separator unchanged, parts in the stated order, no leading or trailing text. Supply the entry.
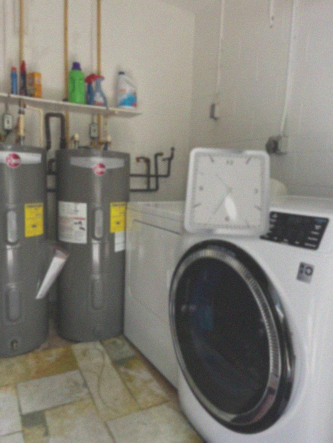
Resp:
10h35
